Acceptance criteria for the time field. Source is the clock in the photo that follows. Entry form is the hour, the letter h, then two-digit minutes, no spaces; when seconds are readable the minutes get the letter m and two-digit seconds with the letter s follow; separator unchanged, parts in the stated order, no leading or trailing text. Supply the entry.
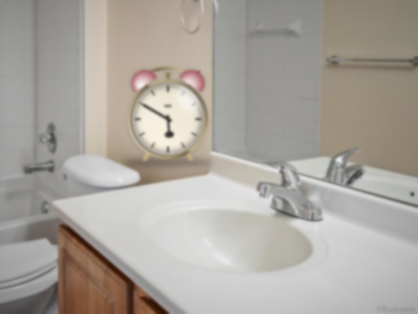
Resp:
5h50
